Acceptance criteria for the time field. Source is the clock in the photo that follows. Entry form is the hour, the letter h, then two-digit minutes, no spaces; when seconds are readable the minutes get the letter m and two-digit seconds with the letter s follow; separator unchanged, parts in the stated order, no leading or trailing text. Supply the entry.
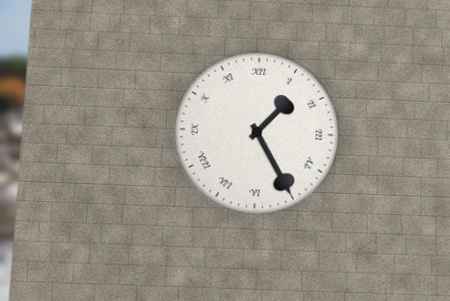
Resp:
1h25
